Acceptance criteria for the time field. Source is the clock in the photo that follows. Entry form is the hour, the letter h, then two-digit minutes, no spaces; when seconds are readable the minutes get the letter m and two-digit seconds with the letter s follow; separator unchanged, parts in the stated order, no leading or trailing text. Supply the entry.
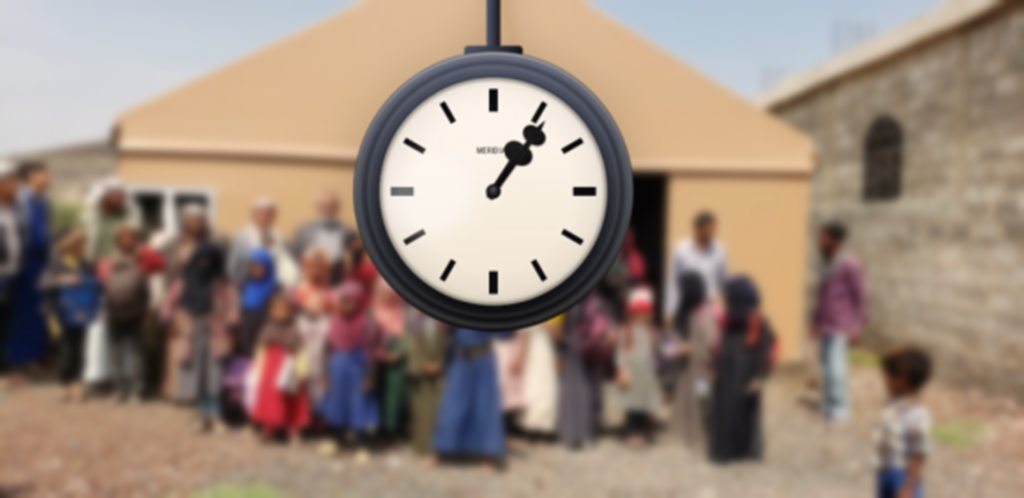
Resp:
1h06
